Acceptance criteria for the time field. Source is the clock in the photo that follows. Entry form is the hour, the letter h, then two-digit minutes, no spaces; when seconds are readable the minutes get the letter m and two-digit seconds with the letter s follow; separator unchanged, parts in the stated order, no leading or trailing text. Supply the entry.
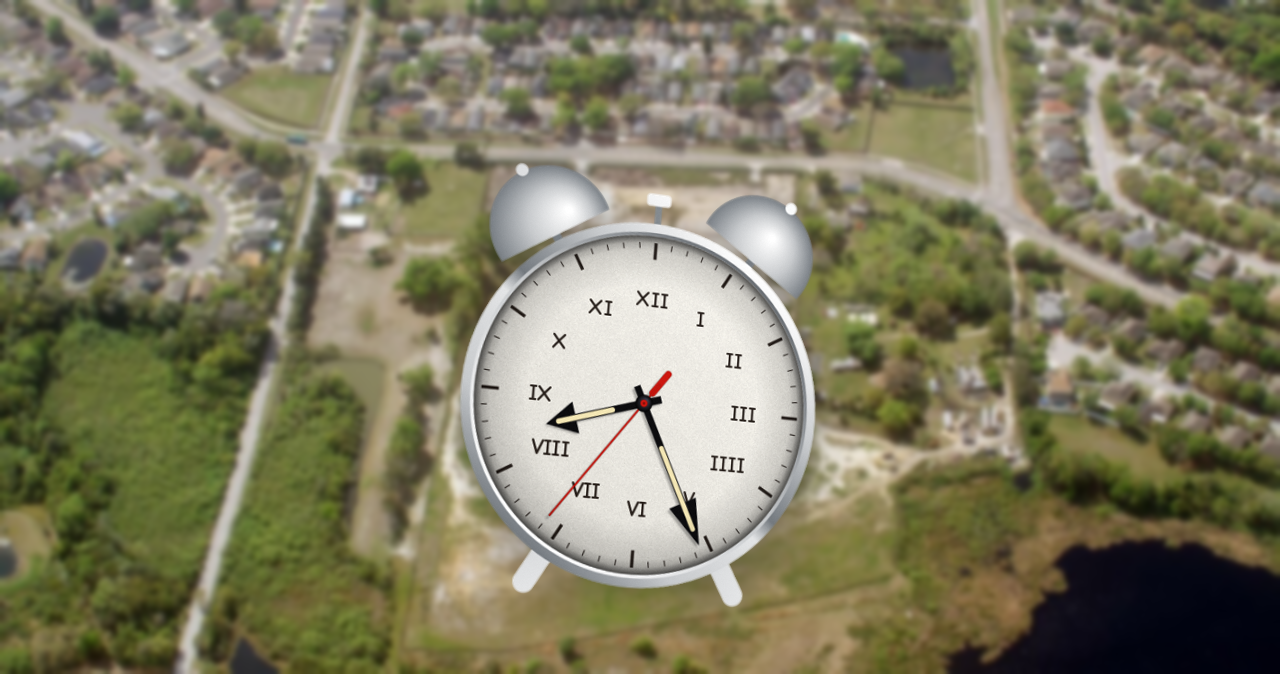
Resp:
8h25m36s
